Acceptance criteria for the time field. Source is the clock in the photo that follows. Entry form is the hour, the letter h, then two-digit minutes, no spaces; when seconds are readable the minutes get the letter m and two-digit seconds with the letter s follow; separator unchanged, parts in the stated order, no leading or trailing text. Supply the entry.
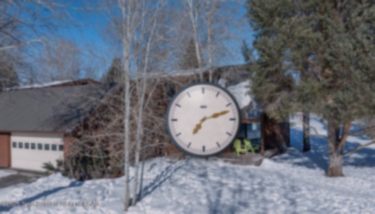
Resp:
7h12
